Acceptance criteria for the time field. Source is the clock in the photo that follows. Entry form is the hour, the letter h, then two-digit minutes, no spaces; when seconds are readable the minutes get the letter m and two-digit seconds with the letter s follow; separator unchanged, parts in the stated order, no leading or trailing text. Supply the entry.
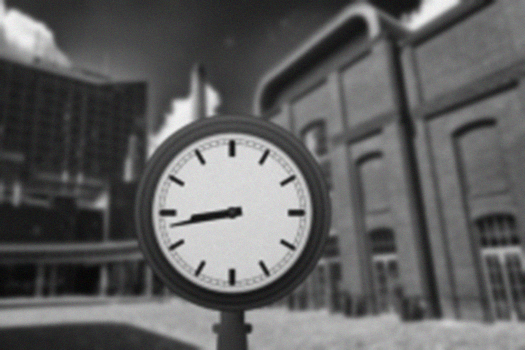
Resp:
8h43
